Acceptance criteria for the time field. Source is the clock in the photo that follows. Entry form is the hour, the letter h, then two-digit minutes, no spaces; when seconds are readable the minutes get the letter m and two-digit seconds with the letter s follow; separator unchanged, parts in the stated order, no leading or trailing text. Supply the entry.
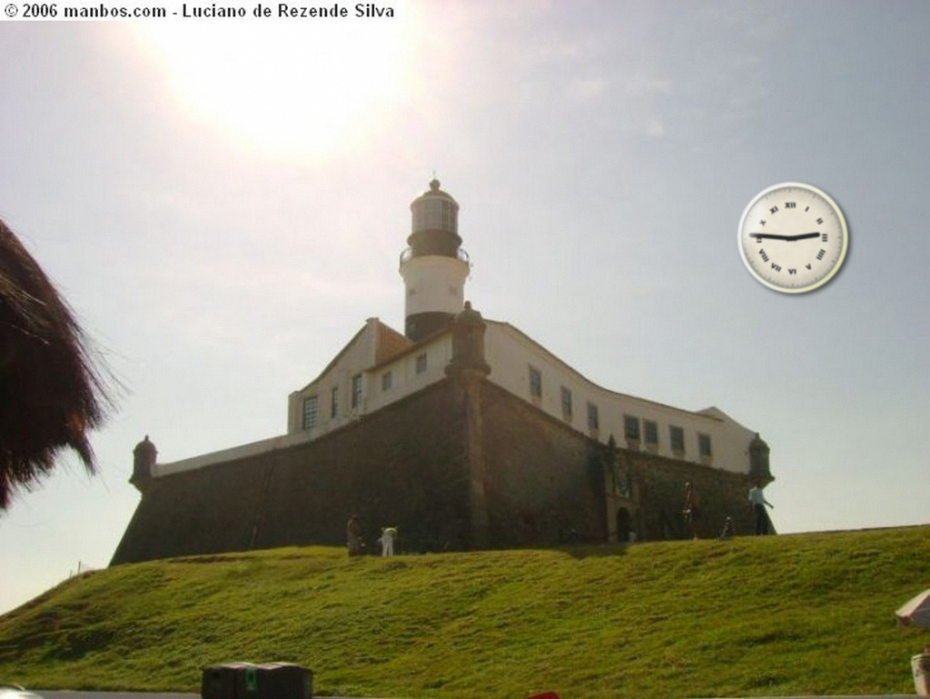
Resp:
2h46
